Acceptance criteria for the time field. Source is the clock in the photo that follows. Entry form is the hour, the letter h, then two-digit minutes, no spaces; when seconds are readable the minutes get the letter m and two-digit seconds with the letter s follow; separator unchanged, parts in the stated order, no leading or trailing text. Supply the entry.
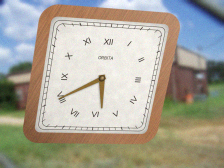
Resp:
5h40
